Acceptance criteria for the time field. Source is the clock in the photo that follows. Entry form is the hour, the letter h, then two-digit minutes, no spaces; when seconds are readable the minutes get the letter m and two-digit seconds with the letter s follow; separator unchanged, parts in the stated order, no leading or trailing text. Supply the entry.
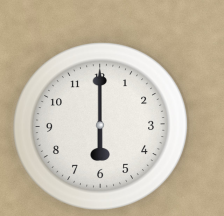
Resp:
6h00
